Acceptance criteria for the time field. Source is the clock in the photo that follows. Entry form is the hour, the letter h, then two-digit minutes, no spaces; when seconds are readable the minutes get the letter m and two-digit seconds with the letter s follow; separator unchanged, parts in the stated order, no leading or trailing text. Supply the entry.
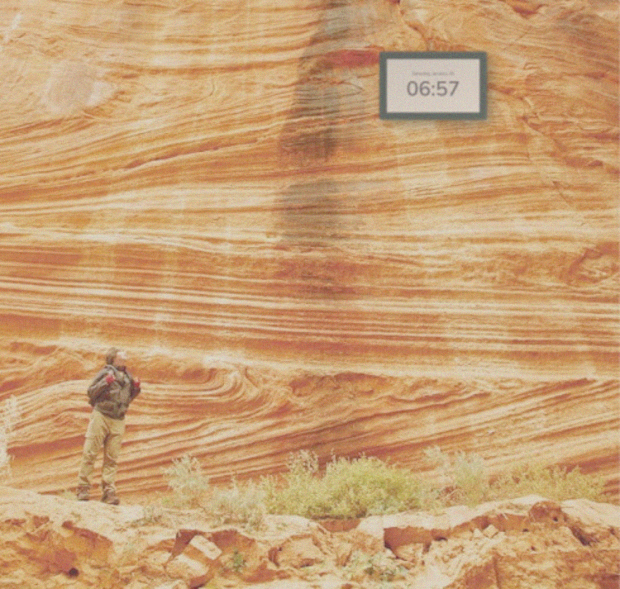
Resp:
6h57
